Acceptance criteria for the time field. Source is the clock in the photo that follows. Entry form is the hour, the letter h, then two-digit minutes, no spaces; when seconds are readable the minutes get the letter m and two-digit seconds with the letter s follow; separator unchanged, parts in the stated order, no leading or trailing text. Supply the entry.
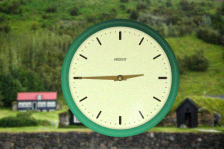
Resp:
2h45
